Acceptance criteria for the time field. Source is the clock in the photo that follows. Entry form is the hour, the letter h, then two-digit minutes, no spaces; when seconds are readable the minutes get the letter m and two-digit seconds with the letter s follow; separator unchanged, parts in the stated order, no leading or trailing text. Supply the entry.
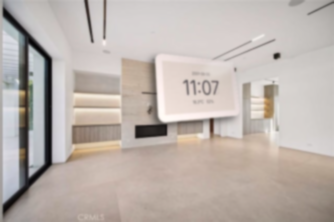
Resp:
11h07
